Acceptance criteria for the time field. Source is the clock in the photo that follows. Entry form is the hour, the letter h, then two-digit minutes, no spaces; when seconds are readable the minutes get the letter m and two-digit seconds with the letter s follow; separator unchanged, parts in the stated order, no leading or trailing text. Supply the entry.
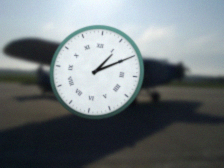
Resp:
1h10
